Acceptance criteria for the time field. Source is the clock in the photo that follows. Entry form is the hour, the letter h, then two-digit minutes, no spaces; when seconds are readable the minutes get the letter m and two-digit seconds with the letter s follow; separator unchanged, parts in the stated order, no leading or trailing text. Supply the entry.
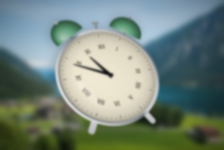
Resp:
10h49
